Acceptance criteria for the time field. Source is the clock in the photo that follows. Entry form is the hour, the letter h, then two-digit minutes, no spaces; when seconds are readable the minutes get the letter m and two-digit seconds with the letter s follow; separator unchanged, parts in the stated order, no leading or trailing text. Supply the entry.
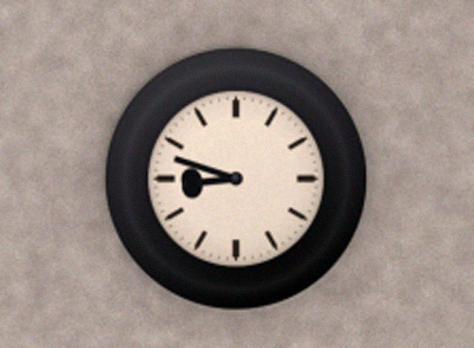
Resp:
8h48
